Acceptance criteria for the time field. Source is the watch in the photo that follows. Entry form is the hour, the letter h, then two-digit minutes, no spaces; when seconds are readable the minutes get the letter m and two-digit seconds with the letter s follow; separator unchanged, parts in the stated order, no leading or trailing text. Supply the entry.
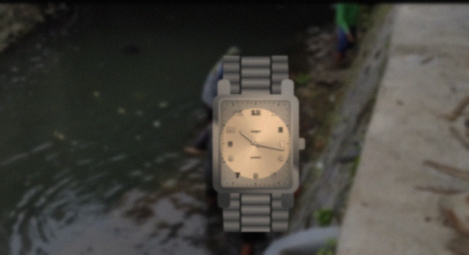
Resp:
10h17
